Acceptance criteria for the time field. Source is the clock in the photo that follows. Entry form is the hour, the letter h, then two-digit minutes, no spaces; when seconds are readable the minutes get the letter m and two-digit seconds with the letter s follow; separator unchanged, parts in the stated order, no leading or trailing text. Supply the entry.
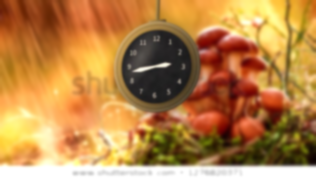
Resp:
2h43
